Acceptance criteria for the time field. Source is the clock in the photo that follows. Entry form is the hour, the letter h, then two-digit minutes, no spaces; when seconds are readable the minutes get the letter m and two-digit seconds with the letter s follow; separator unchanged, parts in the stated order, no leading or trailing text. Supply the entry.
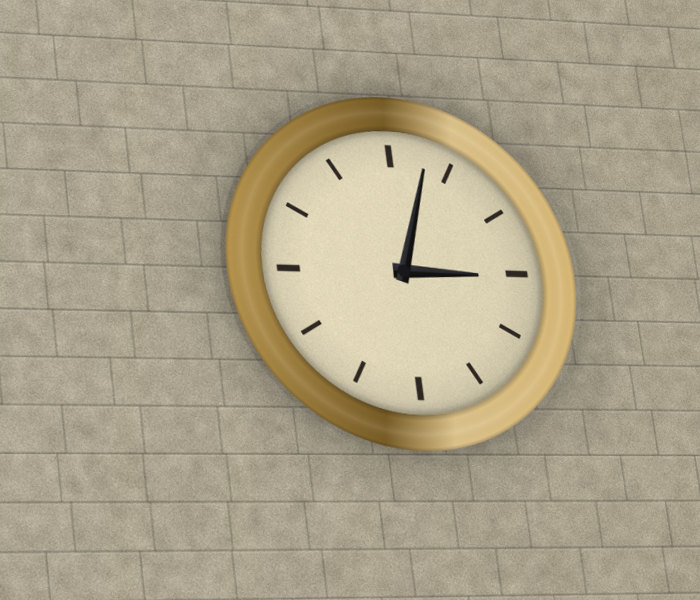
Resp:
3h03
